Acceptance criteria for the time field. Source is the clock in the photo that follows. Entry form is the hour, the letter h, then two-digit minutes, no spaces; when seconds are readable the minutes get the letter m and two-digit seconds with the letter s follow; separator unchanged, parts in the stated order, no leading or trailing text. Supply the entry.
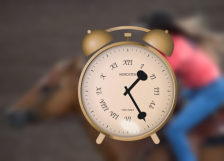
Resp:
1h25
